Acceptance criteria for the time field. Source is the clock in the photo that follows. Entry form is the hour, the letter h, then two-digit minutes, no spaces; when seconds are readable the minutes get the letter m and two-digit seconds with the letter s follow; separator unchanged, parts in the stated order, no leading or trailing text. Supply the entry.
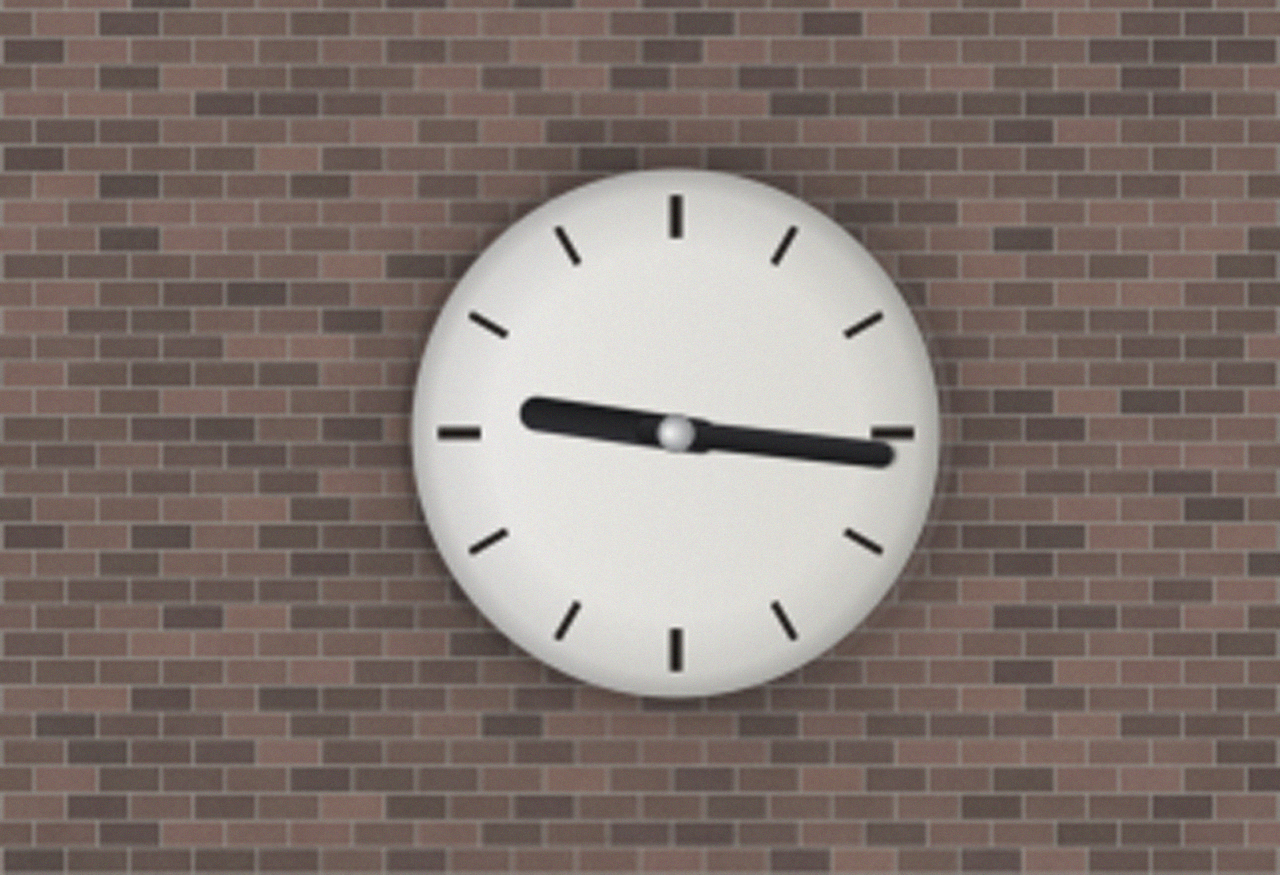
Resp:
9h16
